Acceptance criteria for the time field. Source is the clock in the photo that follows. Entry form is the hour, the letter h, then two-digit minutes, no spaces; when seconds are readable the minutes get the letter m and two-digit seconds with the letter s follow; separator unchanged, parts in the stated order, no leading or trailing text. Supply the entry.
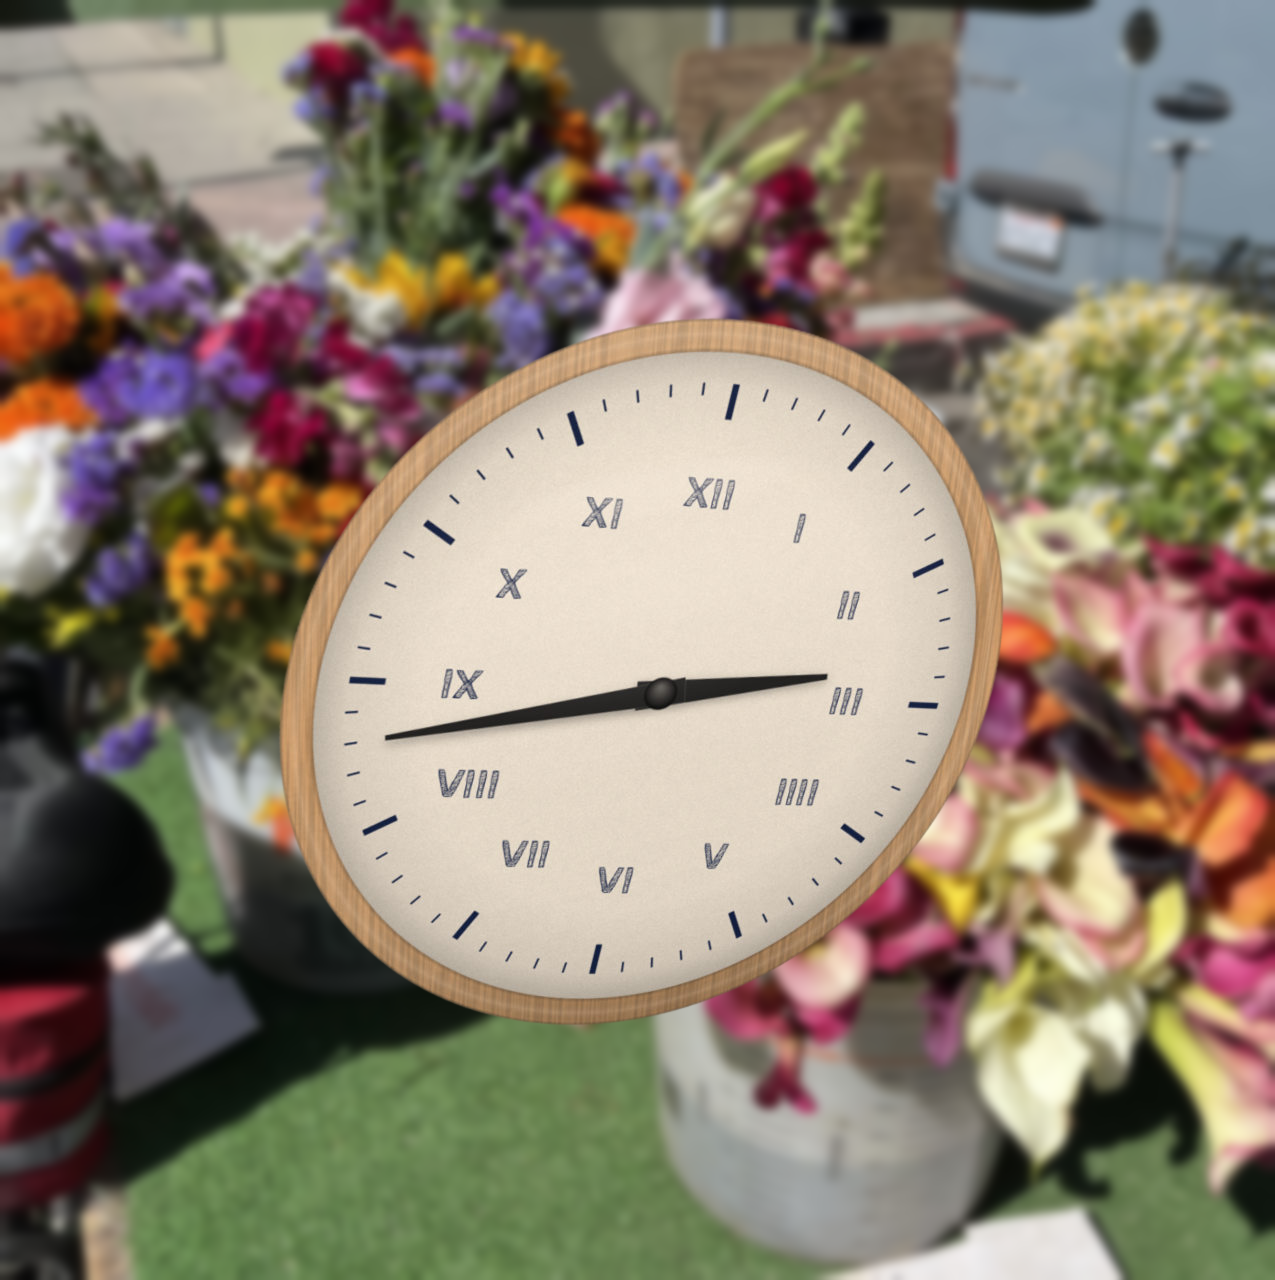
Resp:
2h43
